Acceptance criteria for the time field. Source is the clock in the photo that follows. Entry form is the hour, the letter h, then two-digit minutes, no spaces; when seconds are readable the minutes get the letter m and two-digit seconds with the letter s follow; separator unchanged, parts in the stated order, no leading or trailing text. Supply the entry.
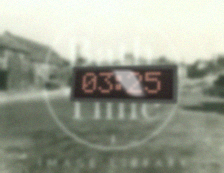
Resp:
3h25
